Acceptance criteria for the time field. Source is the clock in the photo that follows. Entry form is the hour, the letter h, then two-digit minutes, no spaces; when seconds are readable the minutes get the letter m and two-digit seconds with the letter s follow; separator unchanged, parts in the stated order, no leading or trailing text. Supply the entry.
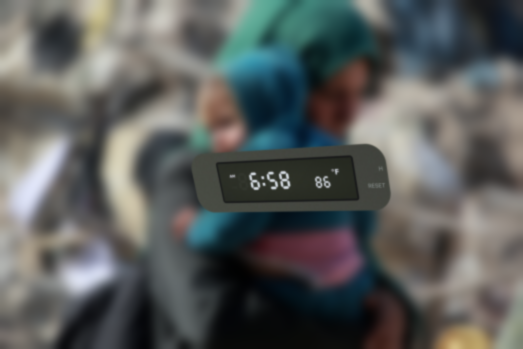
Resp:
6h58
